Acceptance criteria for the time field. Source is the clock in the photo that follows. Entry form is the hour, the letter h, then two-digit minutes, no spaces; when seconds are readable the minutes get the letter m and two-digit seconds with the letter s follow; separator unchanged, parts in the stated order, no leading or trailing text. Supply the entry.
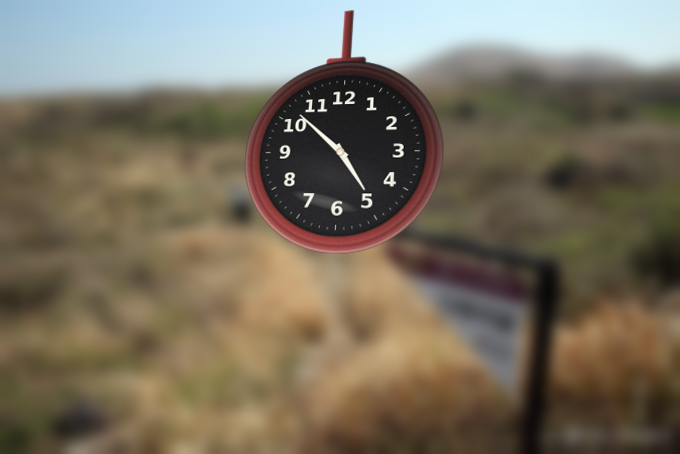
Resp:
4h52
